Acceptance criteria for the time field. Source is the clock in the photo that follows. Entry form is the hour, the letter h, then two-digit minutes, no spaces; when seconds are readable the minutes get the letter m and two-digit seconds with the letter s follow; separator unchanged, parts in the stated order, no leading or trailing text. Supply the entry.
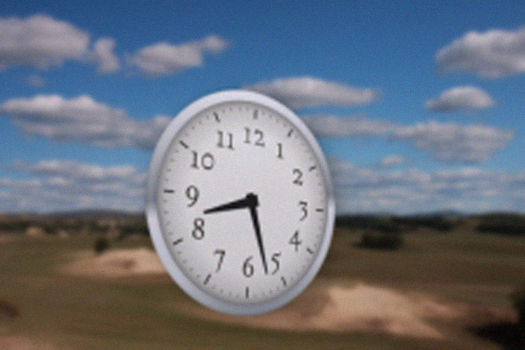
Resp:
8h27
